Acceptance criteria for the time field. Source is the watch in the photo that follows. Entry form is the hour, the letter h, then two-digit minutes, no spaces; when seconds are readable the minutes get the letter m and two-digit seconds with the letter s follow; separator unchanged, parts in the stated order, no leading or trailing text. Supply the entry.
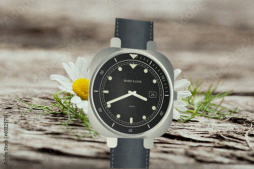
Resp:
3h41
